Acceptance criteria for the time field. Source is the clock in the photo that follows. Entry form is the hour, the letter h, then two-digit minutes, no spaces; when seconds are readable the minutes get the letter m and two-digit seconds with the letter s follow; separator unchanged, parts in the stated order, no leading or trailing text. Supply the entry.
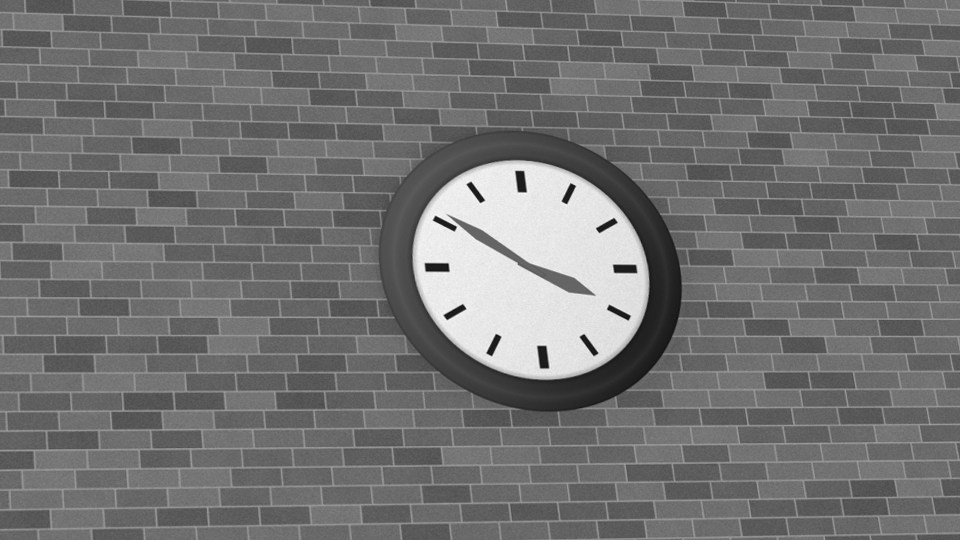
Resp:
3h51
